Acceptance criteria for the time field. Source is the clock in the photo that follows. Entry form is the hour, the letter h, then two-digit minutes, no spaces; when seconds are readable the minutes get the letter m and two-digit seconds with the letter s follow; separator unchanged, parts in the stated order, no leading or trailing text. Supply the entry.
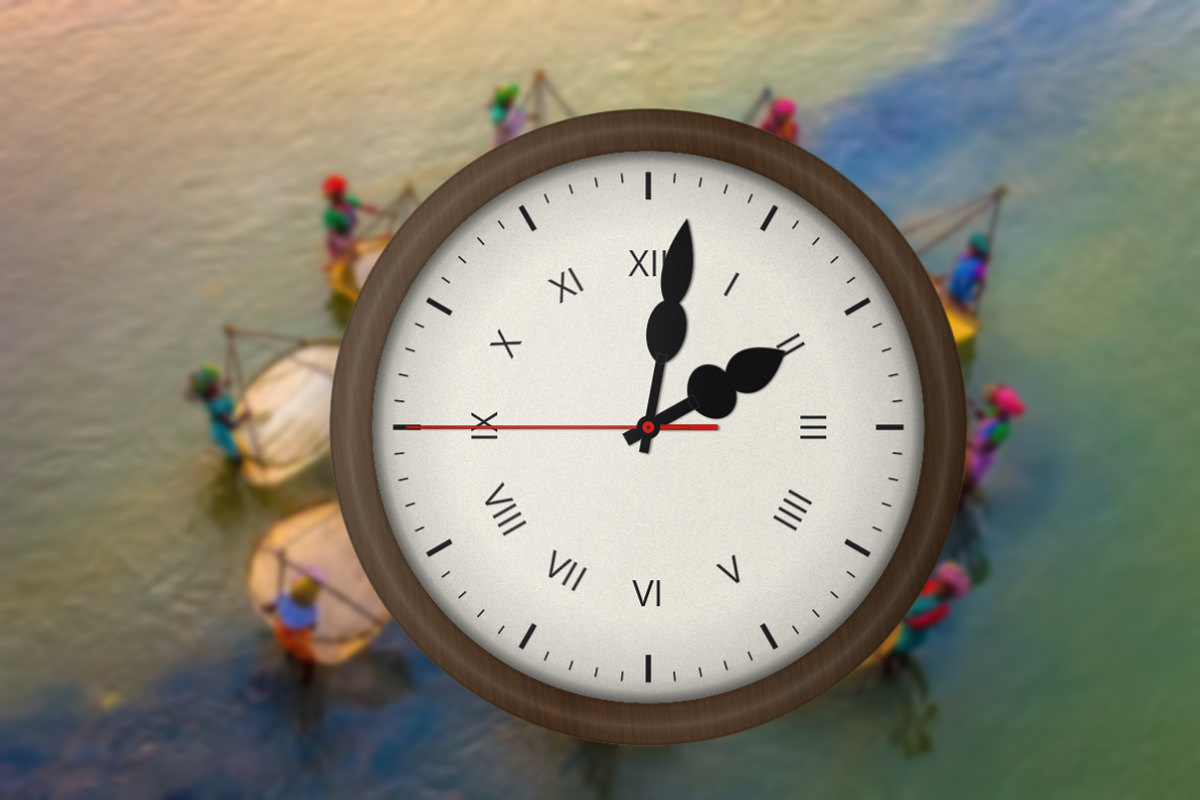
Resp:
2h01m45s
